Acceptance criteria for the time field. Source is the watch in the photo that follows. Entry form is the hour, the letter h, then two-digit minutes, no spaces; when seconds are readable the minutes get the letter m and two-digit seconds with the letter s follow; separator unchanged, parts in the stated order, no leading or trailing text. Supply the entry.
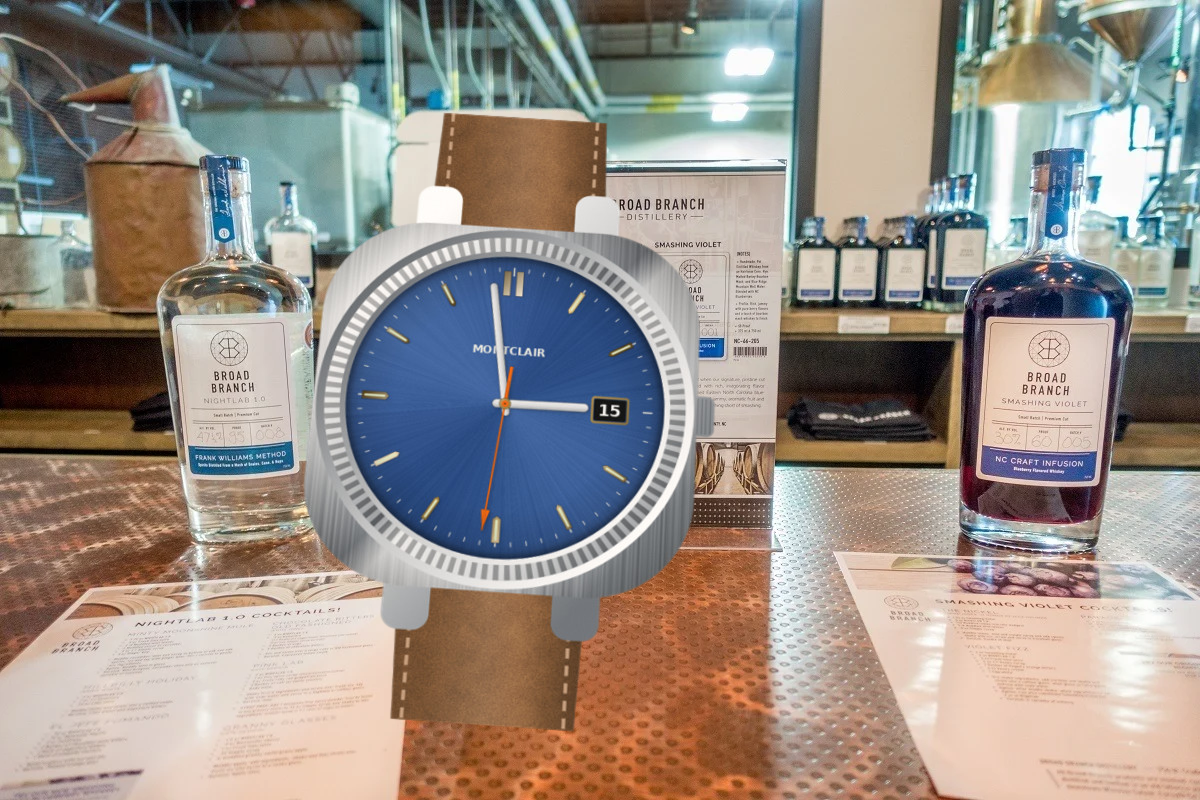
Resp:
2h58m31s
